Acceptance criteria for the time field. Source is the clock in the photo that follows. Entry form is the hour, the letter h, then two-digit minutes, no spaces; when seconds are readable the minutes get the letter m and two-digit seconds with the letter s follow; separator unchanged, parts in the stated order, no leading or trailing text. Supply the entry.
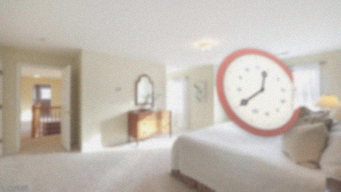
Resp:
12h40
